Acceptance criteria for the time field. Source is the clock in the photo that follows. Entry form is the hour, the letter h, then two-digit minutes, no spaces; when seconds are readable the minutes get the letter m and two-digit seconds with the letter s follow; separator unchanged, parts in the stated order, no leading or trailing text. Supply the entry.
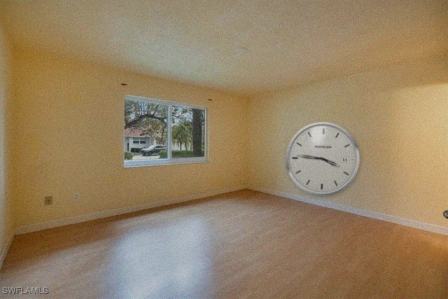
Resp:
3h46
